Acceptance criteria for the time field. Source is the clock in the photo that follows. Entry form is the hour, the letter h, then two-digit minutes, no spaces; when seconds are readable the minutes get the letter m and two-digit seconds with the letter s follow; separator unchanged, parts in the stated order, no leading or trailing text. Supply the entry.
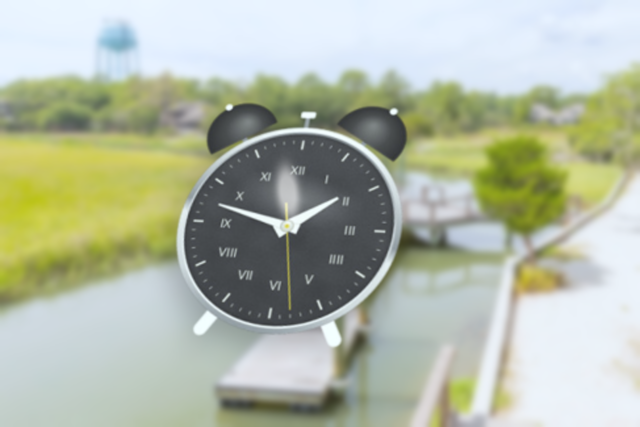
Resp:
1h47m28s
